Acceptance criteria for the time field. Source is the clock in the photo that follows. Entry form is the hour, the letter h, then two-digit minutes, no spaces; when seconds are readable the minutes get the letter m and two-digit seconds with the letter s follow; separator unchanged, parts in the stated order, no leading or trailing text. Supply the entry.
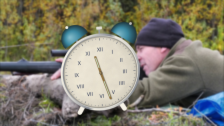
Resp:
11h27
